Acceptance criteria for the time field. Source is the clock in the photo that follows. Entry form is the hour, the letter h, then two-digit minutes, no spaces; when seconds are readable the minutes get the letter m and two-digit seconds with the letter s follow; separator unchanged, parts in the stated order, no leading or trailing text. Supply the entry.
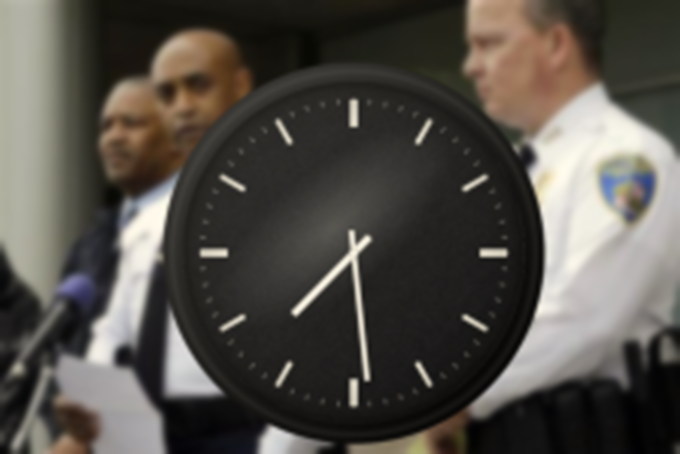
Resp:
7h29
